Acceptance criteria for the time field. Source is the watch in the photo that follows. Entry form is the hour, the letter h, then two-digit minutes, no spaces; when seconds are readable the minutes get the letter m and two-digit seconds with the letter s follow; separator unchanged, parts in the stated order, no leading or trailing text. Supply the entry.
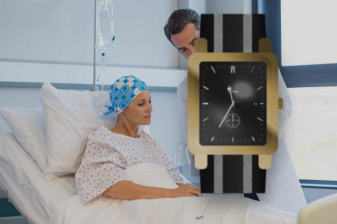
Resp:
11h35
